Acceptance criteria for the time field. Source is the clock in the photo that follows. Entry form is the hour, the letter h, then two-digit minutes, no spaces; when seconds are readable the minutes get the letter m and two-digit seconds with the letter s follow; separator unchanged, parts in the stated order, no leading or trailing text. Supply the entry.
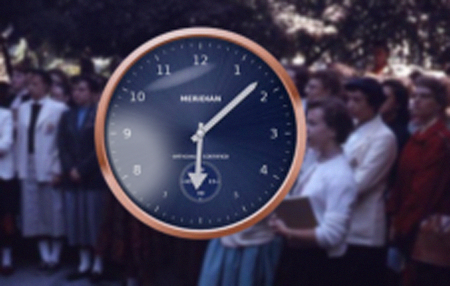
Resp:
6h08
